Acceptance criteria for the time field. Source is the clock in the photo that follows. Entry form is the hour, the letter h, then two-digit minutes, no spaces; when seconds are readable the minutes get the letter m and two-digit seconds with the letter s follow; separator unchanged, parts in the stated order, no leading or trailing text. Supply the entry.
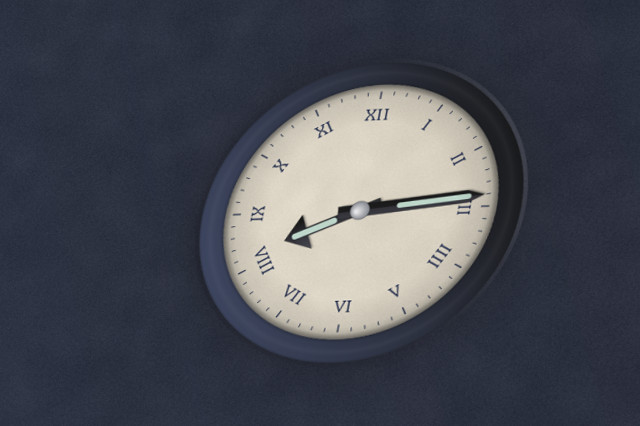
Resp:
8h14
